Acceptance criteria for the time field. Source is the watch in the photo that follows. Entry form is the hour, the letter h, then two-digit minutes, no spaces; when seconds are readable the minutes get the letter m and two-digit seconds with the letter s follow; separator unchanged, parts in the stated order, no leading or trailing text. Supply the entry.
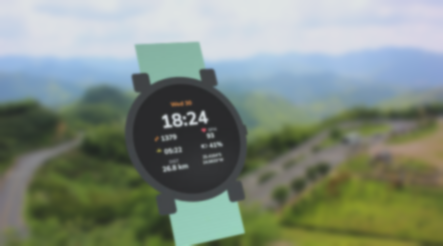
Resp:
18h24
